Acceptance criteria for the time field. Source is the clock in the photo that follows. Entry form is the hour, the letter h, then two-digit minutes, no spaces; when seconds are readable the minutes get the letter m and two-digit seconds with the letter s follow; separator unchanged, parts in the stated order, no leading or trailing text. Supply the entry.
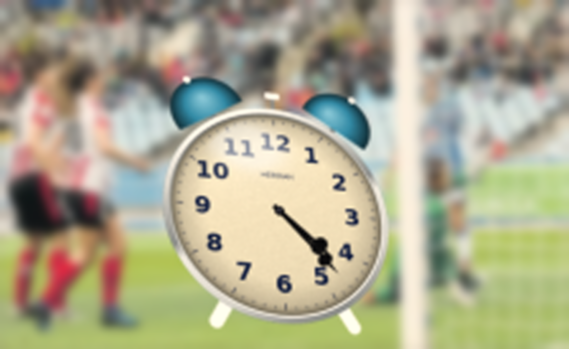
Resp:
4h23
